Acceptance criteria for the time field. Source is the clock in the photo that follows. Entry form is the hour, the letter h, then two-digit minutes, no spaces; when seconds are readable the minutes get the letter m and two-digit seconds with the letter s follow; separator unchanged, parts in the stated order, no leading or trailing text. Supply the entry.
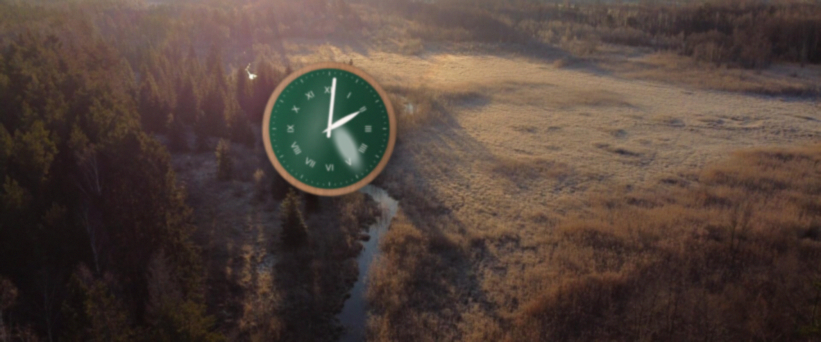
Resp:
2h01
